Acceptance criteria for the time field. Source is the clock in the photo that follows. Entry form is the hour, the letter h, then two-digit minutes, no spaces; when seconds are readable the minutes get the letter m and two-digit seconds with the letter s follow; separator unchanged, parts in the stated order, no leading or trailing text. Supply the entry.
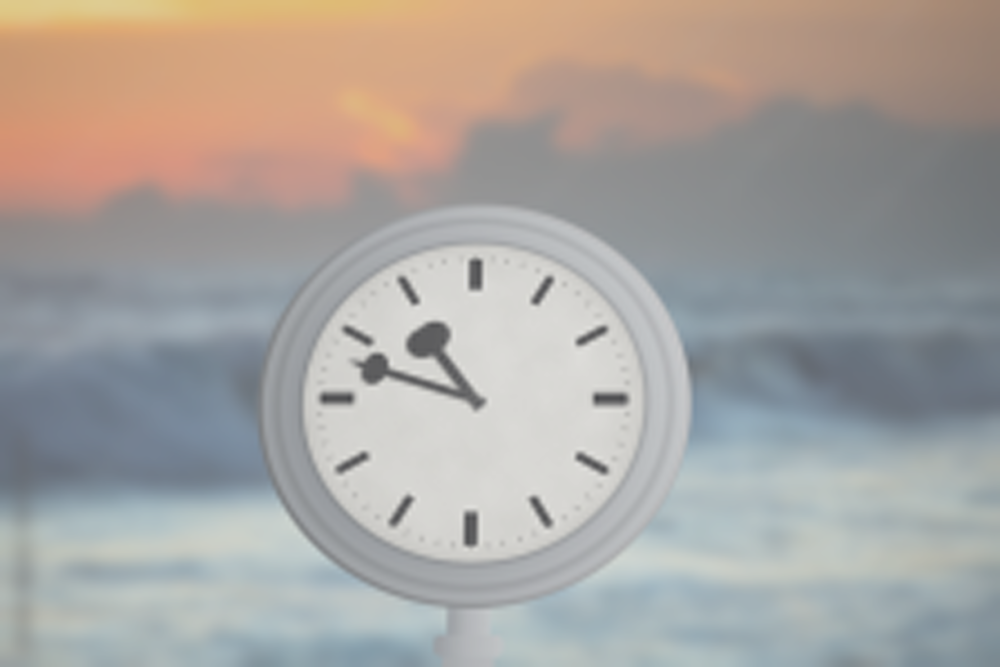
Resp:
10h48
